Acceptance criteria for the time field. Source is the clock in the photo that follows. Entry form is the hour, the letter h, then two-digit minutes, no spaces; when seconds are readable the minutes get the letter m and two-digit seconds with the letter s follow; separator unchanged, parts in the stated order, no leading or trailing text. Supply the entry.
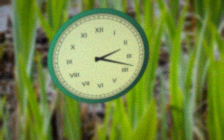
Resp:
2h18
